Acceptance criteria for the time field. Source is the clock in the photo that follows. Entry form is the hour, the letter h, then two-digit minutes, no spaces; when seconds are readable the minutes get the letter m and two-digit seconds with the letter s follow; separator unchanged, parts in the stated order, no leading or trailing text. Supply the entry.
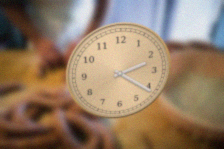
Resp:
2h21
